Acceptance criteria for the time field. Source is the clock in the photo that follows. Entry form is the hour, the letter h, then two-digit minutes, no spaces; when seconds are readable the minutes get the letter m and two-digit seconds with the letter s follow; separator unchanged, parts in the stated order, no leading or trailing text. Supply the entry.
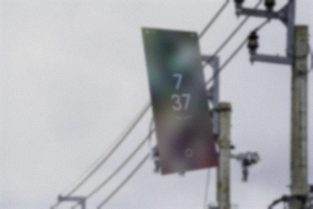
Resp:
7h37
